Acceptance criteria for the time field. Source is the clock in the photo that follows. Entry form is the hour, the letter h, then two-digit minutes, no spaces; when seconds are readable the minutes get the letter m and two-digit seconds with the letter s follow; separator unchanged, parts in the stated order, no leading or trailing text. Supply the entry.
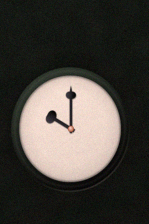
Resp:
10h00
